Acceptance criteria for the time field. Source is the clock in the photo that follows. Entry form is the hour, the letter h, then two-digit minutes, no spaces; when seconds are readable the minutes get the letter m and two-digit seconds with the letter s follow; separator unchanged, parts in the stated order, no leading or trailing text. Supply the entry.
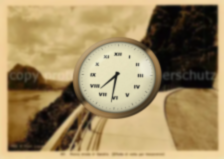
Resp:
7h31
